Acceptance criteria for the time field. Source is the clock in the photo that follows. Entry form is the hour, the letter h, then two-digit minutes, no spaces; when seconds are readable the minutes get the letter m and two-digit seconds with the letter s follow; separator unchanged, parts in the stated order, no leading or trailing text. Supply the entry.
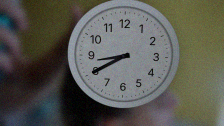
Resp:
8h40
